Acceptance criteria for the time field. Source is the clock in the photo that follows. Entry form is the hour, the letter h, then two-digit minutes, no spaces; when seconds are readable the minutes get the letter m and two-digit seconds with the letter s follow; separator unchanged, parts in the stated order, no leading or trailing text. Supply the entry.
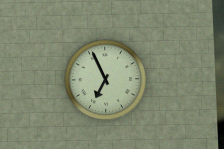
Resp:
6h56
